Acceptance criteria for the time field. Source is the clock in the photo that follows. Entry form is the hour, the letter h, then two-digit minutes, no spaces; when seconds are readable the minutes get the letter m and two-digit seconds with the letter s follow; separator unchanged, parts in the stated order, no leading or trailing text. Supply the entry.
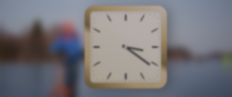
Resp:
3h21
